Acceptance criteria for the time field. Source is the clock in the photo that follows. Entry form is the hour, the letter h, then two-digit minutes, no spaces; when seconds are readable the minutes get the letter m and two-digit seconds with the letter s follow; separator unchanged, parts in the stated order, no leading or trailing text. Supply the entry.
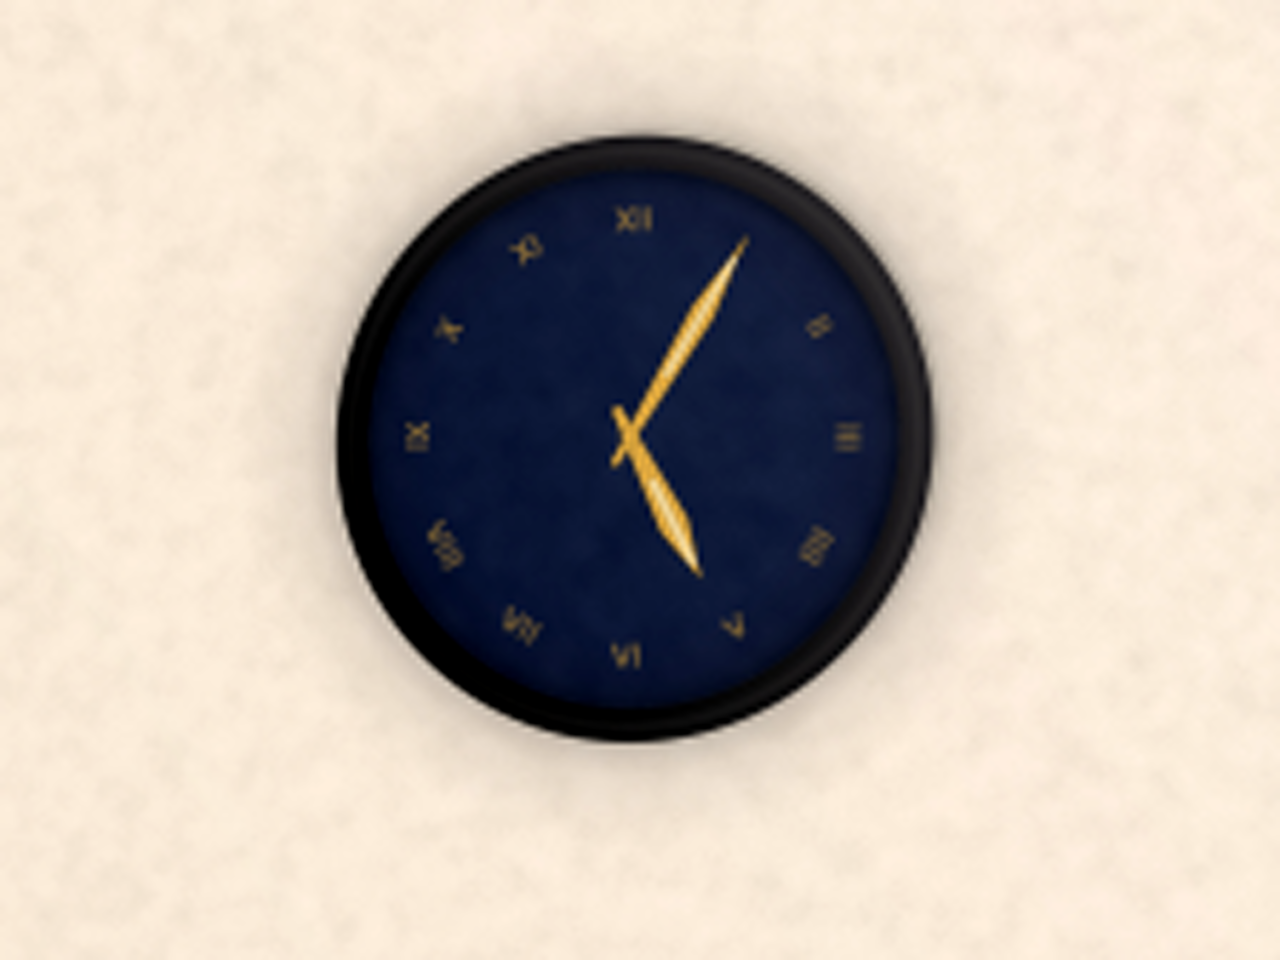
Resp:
5h05
